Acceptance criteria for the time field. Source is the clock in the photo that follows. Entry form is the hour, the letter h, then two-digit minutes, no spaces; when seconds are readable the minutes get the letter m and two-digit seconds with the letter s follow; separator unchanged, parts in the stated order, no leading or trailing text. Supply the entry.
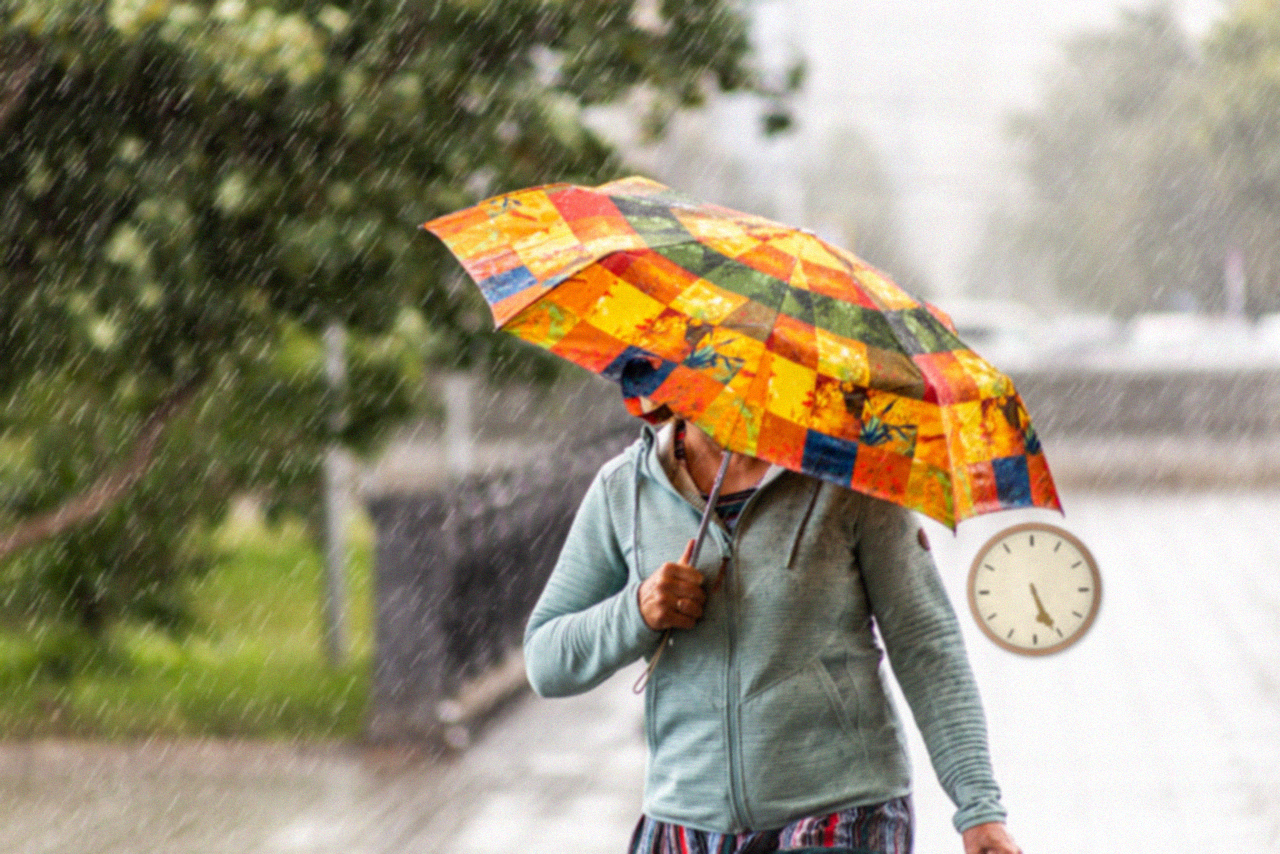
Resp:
5h26
